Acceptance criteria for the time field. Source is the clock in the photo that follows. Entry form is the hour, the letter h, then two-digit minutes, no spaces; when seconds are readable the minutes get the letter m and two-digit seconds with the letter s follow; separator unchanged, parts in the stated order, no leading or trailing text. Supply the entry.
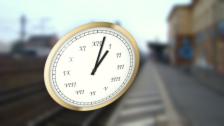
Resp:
1h02
